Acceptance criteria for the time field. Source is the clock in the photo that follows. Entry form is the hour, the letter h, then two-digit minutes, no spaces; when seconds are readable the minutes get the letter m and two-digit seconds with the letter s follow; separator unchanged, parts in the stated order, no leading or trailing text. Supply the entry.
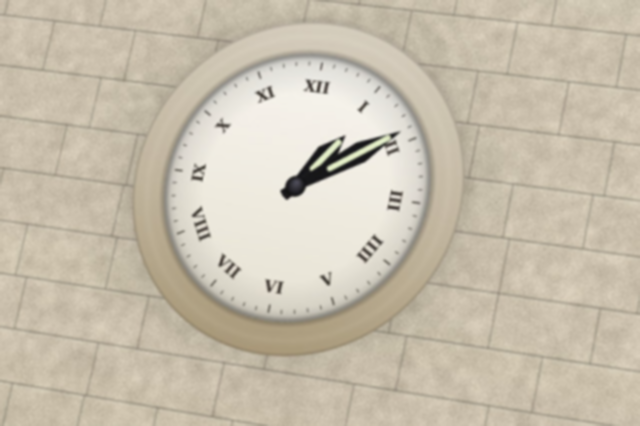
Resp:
1h09
